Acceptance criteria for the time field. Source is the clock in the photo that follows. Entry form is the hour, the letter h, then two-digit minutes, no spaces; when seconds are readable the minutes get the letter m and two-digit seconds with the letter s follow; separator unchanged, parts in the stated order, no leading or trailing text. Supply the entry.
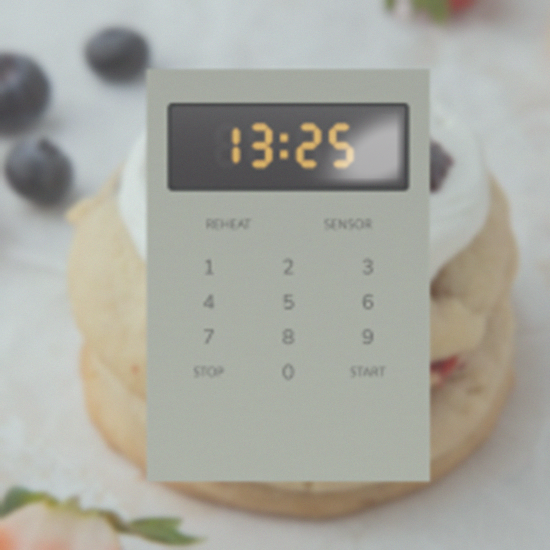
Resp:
13h25
